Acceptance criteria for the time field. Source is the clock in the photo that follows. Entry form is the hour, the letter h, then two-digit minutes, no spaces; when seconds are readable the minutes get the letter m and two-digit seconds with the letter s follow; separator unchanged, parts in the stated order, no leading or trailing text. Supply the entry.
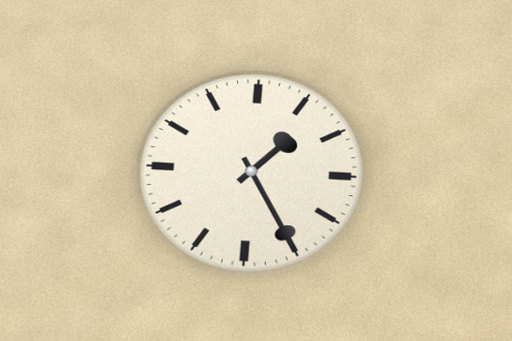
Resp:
1h25
